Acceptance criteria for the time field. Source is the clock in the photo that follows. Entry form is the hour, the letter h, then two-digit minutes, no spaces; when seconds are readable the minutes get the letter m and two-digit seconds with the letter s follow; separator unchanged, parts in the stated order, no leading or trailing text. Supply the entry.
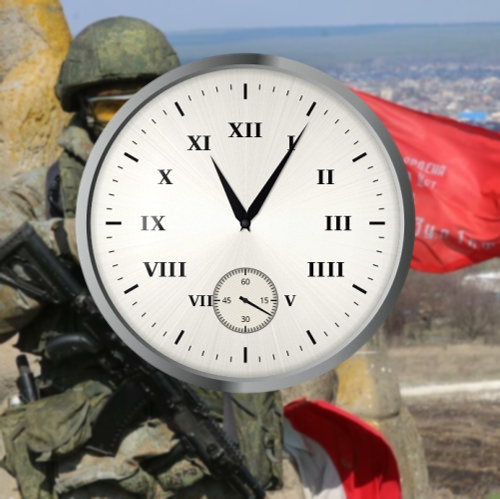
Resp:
11h05m20s
